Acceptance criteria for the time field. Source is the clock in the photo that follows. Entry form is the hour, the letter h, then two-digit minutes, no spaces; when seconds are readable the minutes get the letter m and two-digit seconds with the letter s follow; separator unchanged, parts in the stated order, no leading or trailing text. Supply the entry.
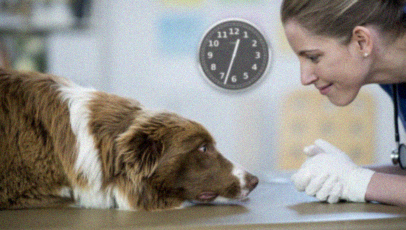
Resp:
12h33
